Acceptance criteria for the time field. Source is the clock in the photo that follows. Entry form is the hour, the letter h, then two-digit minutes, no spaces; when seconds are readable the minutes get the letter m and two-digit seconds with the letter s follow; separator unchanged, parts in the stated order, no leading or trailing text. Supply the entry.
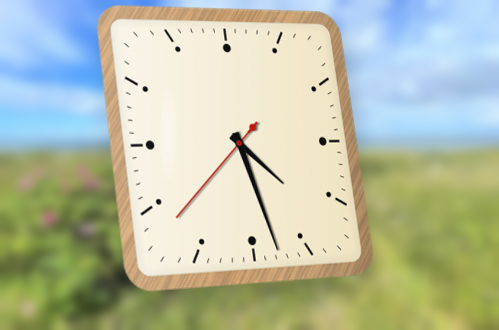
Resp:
4h27m38s
